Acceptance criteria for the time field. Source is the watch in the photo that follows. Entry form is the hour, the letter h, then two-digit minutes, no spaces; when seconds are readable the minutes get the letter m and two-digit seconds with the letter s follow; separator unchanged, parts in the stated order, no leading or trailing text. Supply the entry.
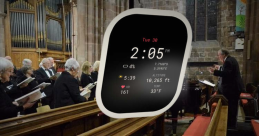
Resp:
2h05
